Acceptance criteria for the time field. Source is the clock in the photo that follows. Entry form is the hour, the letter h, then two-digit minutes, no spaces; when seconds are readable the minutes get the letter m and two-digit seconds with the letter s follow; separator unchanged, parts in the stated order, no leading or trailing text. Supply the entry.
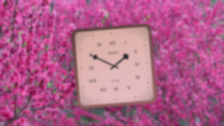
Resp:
1h50
